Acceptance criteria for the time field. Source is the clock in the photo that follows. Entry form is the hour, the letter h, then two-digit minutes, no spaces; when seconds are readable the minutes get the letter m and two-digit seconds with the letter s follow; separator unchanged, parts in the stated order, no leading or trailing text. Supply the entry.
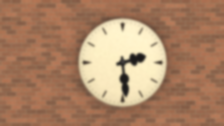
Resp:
2h29
